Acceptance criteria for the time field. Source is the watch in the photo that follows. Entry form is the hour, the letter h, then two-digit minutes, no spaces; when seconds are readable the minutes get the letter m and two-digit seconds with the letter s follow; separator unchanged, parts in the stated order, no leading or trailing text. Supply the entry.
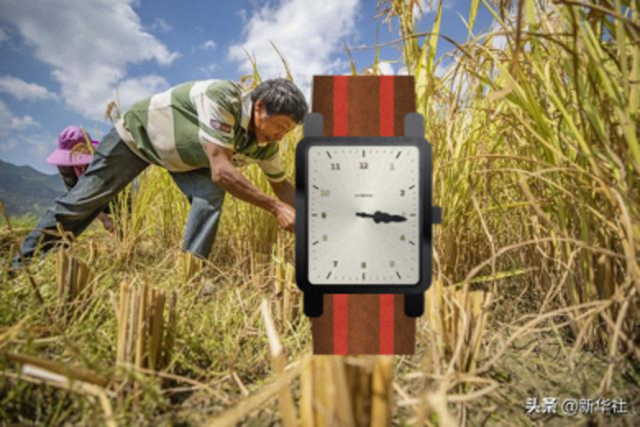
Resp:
3h16
